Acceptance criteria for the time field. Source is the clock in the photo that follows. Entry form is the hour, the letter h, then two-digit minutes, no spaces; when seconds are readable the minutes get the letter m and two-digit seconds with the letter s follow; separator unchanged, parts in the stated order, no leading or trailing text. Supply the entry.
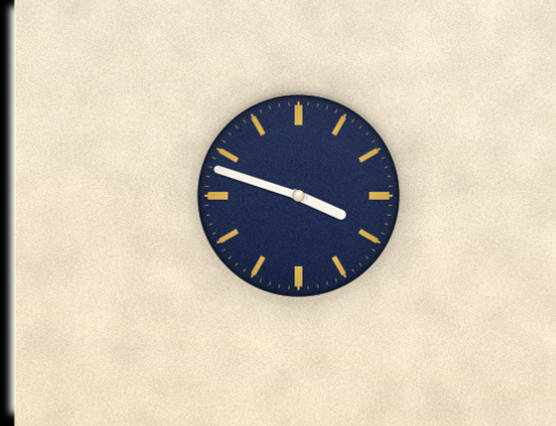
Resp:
3h48
